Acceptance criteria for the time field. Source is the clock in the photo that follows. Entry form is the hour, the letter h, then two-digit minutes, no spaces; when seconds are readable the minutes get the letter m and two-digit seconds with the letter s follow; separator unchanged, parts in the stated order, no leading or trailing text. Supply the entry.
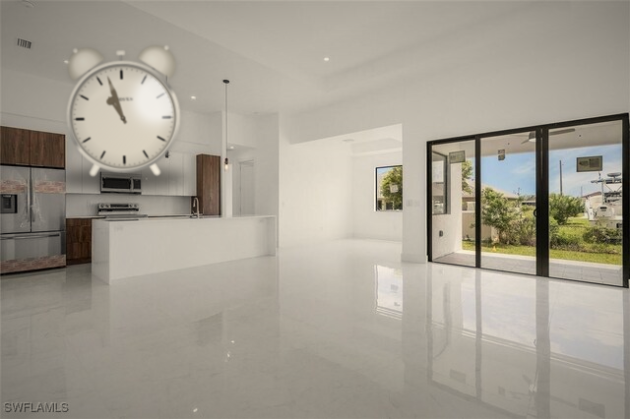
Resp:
10h57
